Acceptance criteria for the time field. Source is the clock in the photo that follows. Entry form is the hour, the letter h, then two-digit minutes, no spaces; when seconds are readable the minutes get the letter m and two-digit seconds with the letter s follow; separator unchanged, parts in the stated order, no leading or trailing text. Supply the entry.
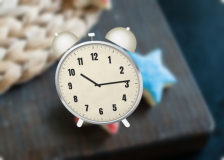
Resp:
10h14
